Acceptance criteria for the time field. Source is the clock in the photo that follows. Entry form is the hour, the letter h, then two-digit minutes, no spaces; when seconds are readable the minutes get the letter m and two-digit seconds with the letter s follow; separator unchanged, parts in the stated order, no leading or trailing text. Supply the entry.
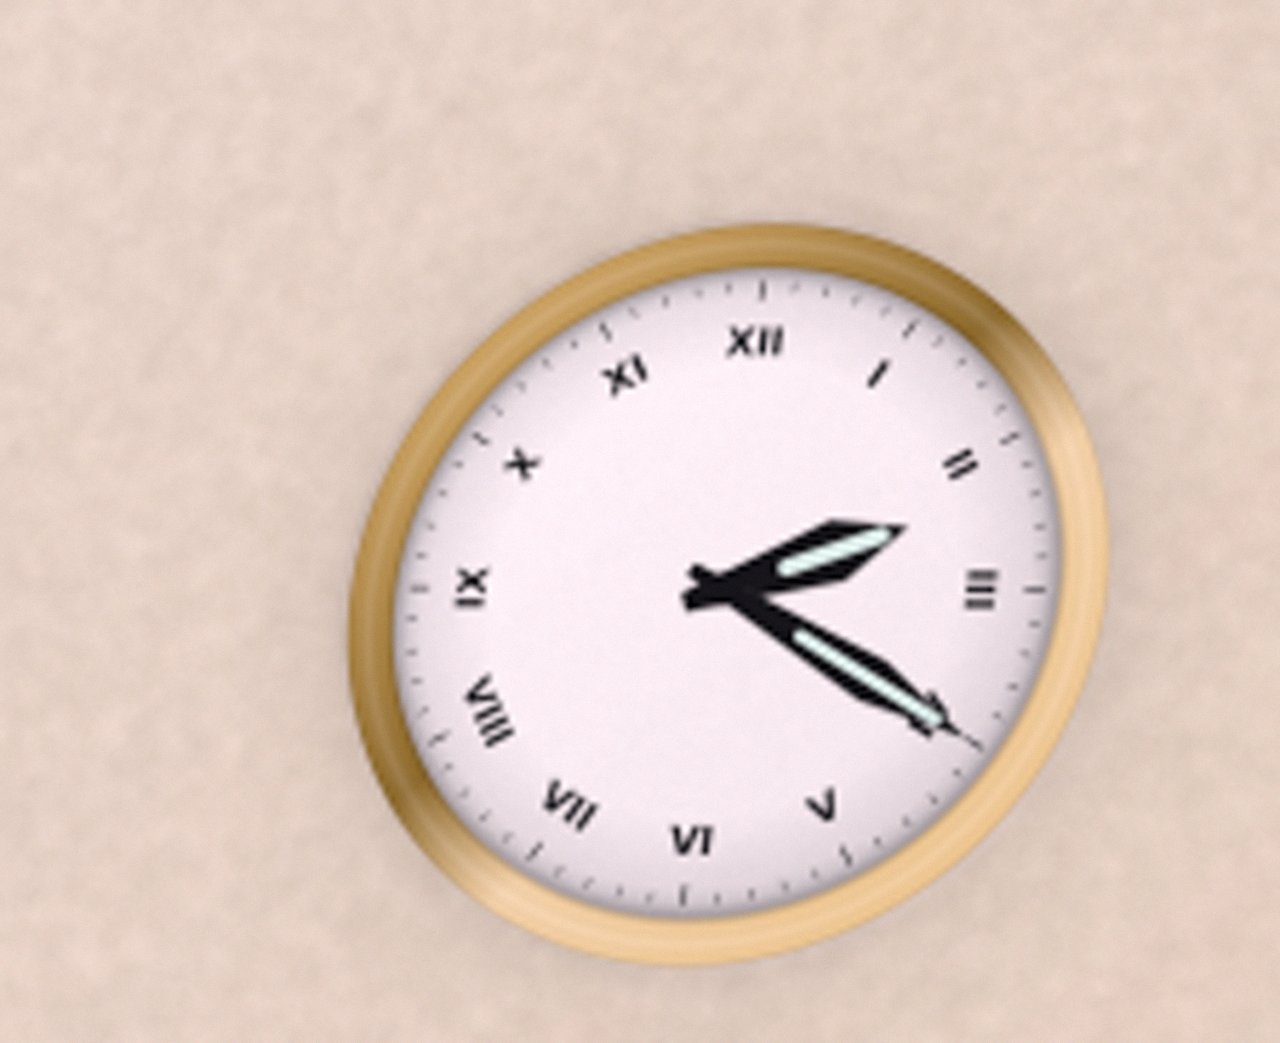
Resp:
2h20
